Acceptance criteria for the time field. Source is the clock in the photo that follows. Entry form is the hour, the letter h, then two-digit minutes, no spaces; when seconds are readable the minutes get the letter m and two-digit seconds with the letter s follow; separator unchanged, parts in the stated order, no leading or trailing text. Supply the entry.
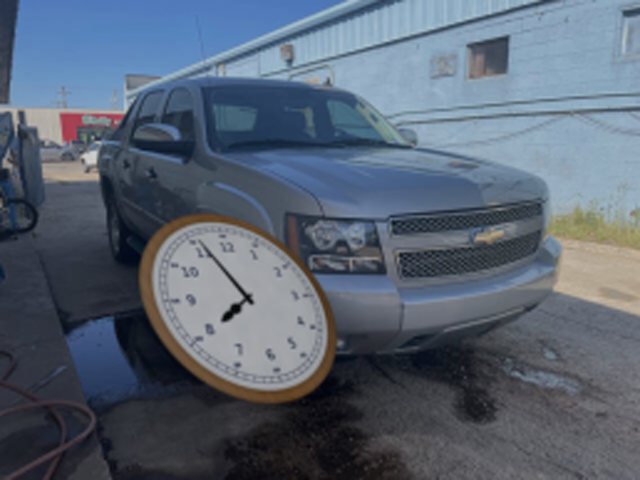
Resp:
7h56
